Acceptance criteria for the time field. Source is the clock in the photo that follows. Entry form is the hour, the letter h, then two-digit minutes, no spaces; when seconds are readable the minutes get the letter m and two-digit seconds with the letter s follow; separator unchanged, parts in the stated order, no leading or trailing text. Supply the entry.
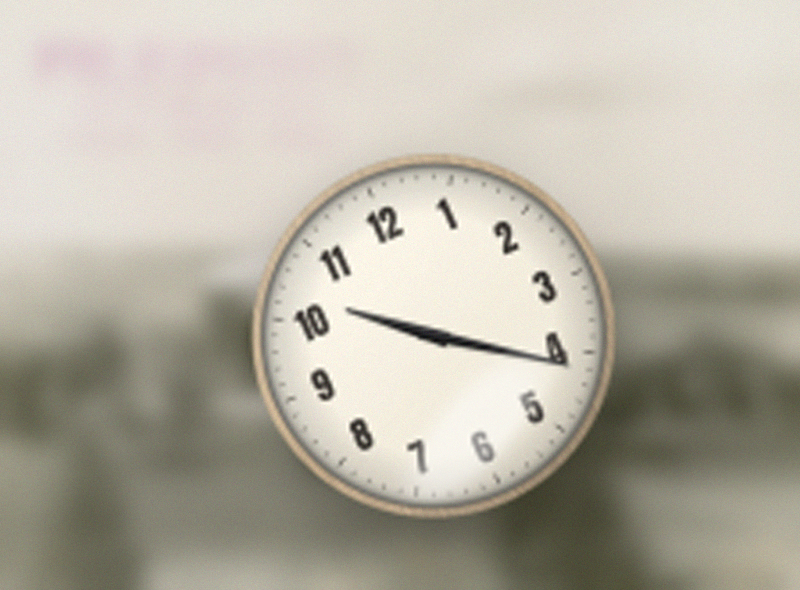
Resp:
10h21
